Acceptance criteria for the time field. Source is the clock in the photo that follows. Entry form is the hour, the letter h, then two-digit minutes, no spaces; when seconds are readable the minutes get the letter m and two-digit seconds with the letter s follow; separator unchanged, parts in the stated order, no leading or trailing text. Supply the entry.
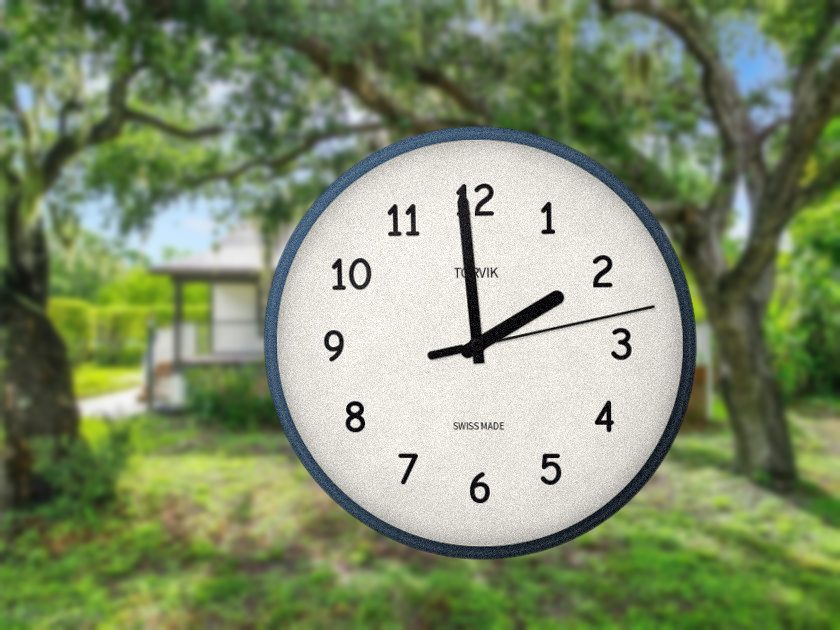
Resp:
1h59m13s
